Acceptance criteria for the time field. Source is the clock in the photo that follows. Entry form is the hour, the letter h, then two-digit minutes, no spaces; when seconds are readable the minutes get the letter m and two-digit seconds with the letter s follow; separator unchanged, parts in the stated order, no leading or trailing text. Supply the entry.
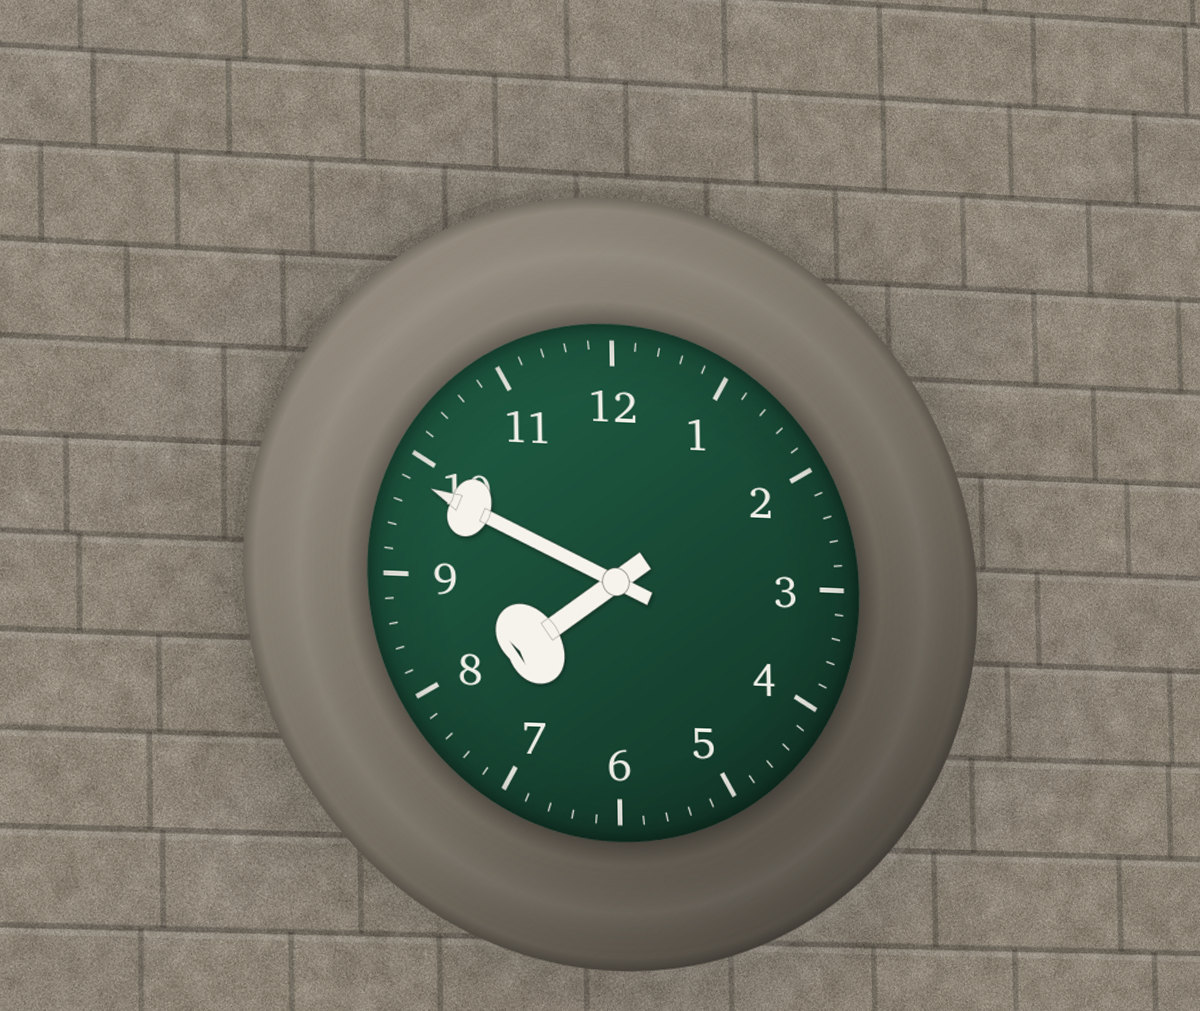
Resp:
7h49
